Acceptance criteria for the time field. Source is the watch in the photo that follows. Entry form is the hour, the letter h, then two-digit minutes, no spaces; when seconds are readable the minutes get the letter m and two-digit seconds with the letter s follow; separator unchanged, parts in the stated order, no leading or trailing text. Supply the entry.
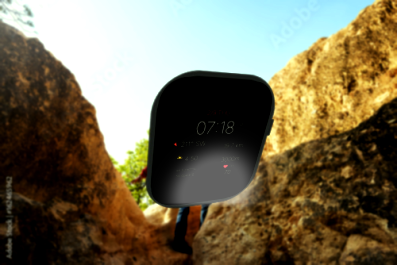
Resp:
7h18
